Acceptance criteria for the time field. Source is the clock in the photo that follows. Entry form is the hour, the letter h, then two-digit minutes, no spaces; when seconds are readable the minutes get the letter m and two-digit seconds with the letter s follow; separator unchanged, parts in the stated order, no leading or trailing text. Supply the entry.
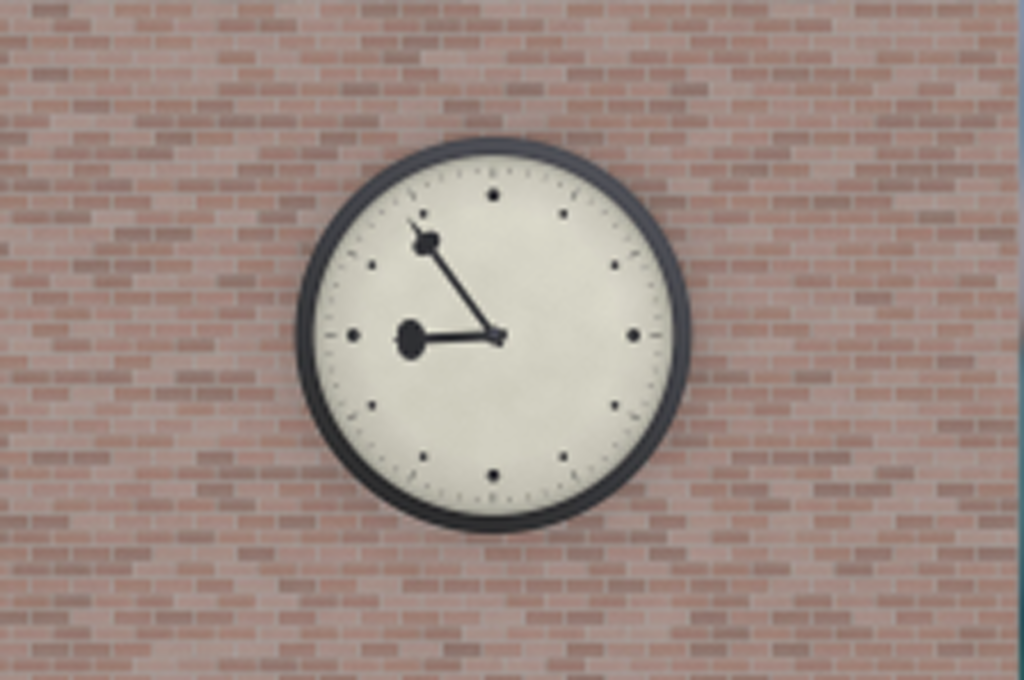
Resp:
8h54
